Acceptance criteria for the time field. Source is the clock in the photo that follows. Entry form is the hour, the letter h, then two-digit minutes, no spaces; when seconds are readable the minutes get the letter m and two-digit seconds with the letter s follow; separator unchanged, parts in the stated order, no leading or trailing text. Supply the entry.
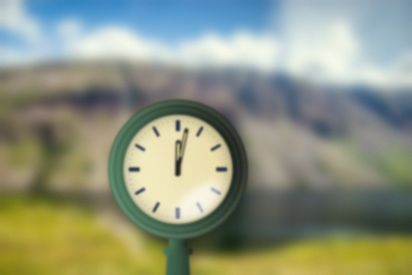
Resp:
12h02
